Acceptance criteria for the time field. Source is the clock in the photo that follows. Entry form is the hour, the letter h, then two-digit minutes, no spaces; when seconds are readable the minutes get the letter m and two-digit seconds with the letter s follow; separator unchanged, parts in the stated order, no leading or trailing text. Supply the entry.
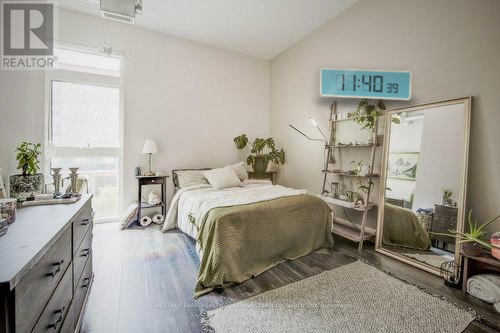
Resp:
11h40m39s
